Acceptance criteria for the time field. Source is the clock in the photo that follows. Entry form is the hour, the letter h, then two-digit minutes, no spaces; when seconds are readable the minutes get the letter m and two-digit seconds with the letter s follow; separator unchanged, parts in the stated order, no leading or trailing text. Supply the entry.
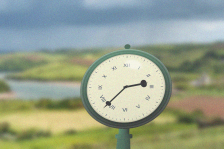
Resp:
2h37
